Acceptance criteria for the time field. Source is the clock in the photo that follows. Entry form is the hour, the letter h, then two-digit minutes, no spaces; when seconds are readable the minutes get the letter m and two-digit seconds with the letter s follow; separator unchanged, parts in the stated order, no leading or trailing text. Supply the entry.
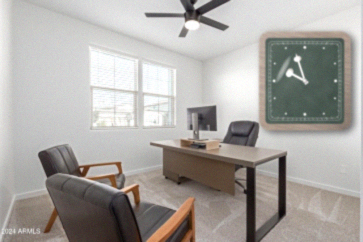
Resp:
9h57
